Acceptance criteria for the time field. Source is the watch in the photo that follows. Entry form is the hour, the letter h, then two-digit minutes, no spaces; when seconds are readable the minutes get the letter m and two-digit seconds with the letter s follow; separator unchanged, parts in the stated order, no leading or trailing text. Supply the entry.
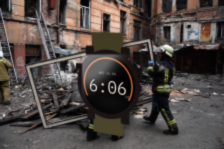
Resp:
6h06
